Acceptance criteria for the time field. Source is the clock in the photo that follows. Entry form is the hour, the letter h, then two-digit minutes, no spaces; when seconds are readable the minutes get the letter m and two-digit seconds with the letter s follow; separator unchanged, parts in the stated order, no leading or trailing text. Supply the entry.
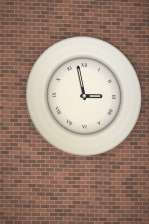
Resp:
2h58
